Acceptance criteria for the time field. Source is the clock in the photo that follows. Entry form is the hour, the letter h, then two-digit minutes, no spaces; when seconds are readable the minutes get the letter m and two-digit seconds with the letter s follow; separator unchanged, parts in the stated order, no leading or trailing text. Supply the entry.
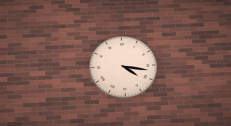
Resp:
4h17
